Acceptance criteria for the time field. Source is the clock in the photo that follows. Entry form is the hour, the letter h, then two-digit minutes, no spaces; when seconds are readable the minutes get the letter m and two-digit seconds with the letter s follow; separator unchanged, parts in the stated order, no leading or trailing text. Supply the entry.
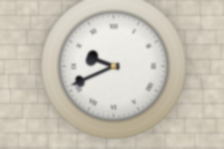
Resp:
9h41
